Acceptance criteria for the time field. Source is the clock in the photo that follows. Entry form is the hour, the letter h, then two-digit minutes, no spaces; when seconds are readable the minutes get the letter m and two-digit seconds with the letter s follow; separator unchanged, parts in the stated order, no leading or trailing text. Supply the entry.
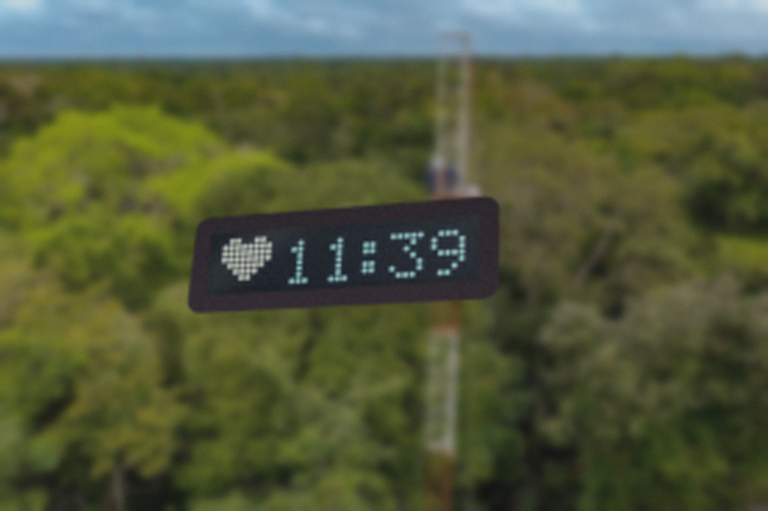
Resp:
11h39
